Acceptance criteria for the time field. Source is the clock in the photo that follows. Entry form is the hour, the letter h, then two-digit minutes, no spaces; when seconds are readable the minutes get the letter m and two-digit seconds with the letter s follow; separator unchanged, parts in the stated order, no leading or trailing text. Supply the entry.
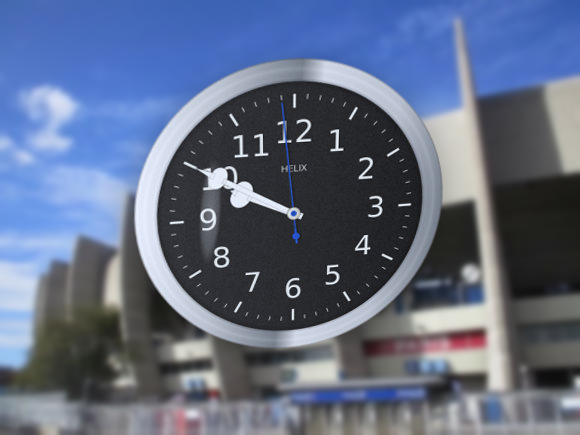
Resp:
9h49m59s
